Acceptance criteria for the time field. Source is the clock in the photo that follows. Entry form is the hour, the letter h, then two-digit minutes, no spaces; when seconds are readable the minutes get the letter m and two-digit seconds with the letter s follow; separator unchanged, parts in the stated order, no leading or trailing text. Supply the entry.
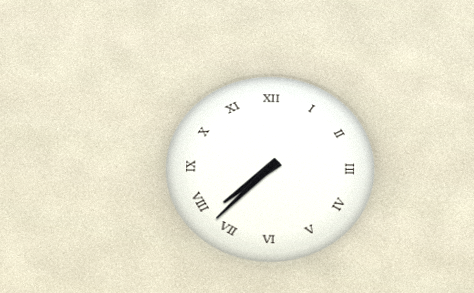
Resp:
7h37
